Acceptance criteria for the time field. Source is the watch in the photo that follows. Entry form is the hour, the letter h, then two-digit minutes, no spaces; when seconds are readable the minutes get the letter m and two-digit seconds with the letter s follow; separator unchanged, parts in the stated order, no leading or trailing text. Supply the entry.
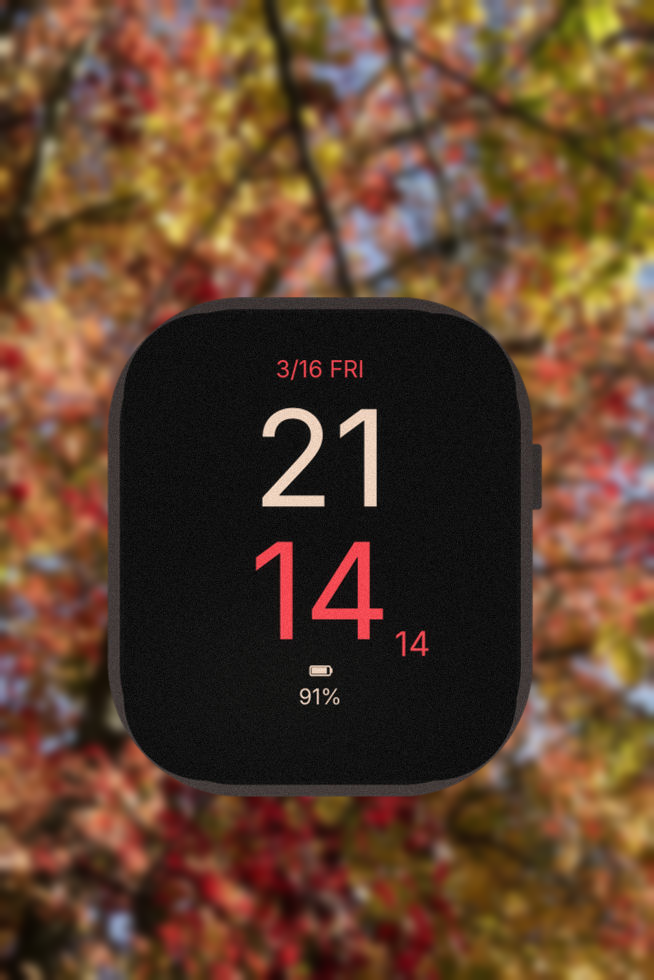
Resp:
21h14m14s
